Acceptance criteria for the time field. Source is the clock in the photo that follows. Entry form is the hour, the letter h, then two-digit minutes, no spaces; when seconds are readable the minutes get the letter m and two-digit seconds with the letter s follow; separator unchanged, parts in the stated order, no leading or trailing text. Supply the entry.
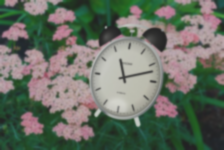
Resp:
11h12
